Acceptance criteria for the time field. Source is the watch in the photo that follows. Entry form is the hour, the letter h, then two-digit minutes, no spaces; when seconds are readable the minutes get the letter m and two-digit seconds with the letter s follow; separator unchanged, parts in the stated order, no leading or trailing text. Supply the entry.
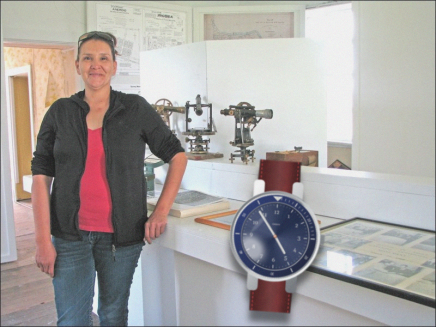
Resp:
4h54
